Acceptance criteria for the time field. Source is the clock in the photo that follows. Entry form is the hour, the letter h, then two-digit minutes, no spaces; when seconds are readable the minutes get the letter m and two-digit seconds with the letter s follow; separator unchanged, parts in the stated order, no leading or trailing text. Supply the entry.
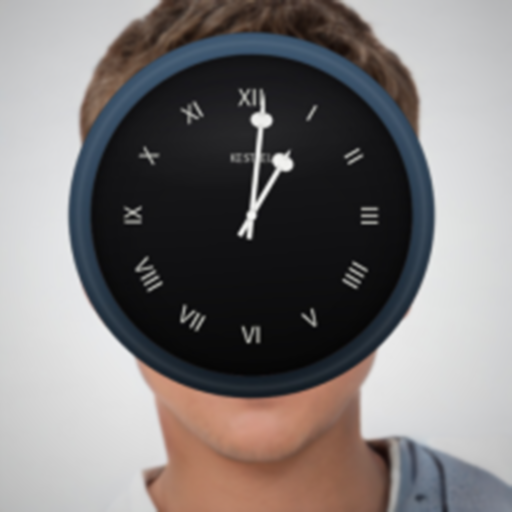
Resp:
1h01
